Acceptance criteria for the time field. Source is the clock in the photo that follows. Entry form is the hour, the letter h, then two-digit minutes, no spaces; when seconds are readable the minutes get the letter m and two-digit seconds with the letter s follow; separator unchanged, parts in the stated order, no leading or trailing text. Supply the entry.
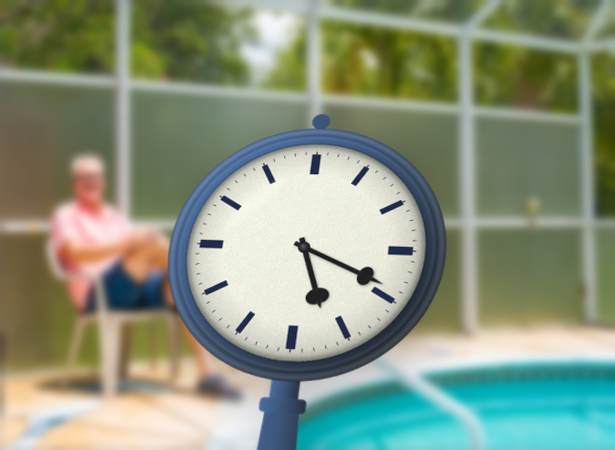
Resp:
5h19
